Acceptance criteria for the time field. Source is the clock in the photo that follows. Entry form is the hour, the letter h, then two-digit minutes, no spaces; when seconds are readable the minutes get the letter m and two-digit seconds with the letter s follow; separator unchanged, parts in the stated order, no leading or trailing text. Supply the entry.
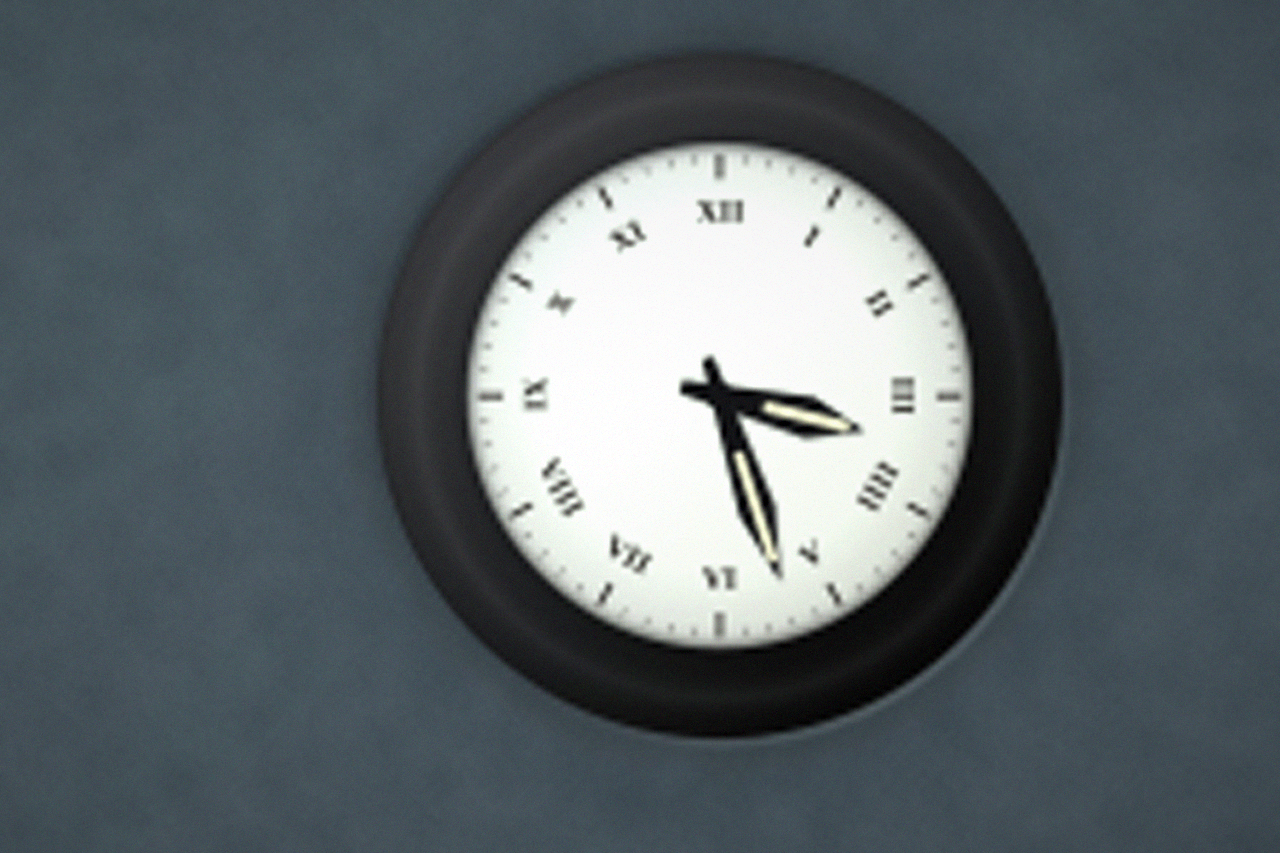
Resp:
3h27
